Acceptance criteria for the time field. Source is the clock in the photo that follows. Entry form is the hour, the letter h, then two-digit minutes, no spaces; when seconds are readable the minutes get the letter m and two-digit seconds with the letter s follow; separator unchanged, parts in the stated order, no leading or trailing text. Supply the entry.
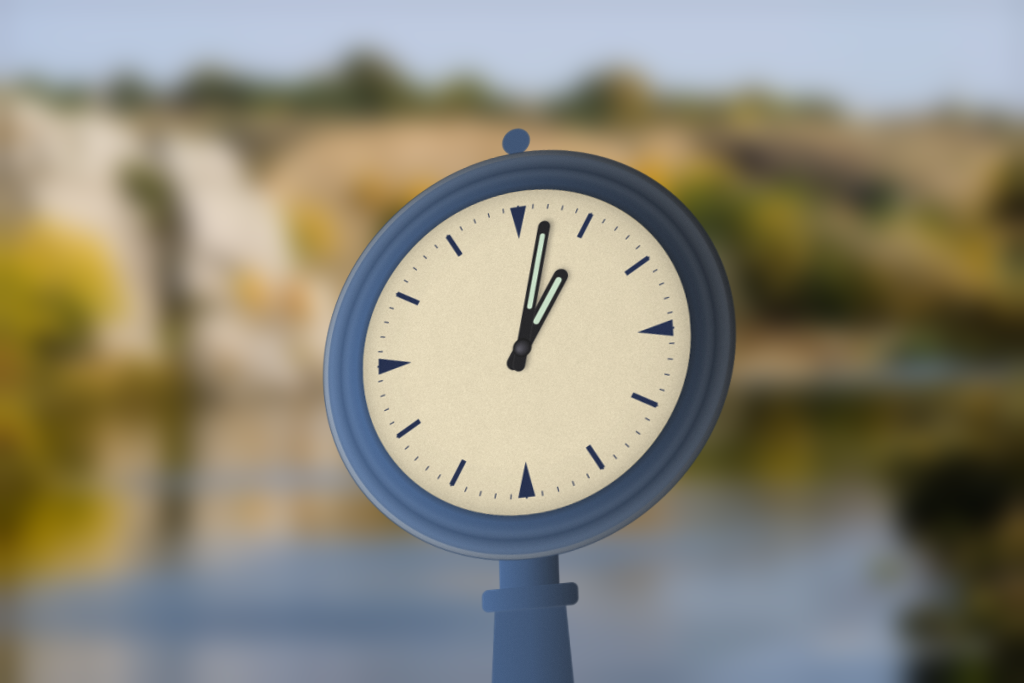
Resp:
1h02
